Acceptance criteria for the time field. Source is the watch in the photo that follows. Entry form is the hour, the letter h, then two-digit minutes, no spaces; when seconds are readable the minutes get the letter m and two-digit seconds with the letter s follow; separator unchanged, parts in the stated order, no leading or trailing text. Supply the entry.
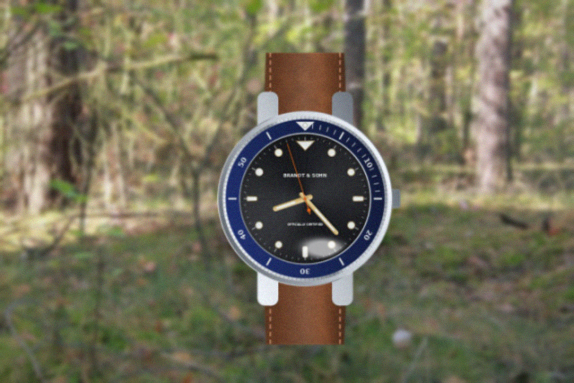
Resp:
8h22m57s
